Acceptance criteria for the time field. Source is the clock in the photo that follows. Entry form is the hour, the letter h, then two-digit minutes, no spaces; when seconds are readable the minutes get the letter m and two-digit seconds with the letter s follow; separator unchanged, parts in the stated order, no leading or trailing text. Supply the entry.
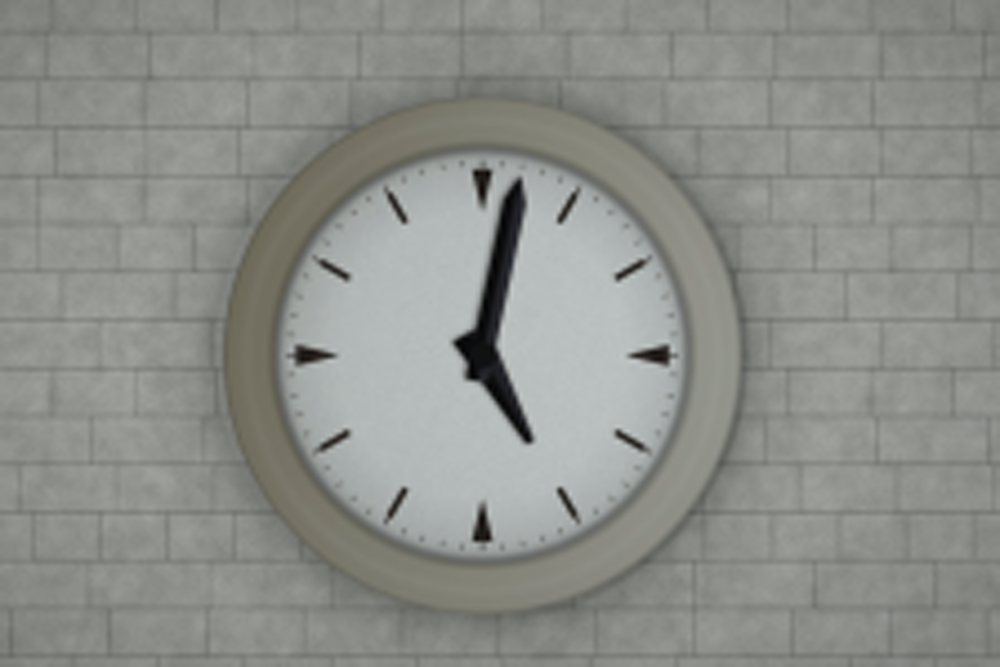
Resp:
5h02
